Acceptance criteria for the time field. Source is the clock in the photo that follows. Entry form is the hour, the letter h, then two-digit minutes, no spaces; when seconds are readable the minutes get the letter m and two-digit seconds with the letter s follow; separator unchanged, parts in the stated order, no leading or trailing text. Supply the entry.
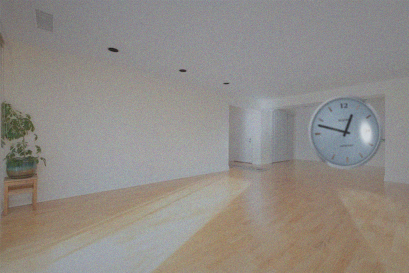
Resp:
12h48
